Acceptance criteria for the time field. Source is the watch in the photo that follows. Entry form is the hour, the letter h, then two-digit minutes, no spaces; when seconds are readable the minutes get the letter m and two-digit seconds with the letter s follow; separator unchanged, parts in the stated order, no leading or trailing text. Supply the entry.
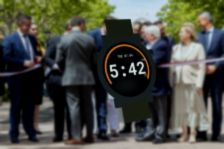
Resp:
5h42
